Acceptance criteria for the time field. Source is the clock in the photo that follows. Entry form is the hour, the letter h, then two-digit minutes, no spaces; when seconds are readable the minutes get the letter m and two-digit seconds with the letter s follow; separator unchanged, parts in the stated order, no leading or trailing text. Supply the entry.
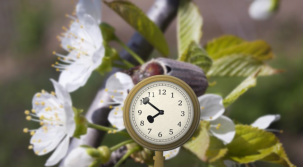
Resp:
7h51
